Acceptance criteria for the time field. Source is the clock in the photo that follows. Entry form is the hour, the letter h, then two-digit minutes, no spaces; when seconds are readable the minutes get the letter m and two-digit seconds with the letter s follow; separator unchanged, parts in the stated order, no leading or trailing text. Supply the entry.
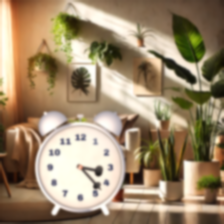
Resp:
3h23
